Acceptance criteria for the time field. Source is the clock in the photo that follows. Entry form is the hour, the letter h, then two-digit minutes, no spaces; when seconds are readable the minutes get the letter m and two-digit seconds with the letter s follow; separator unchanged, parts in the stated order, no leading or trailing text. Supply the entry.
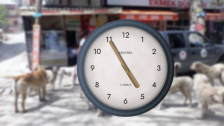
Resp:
4h55
